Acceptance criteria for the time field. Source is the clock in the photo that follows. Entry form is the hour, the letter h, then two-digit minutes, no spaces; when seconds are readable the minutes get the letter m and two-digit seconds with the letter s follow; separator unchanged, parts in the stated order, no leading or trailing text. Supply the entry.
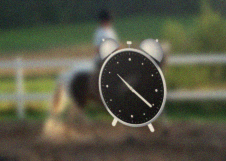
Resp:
10h21
